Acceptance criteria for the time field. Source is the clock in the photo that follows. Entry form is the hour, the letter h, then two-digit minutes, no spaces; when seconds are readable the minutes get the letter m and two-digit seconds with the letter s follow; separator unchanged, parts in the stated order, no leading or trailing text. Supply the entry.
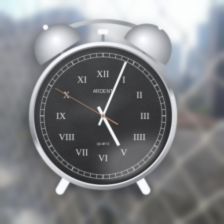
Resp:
5h03m50s
